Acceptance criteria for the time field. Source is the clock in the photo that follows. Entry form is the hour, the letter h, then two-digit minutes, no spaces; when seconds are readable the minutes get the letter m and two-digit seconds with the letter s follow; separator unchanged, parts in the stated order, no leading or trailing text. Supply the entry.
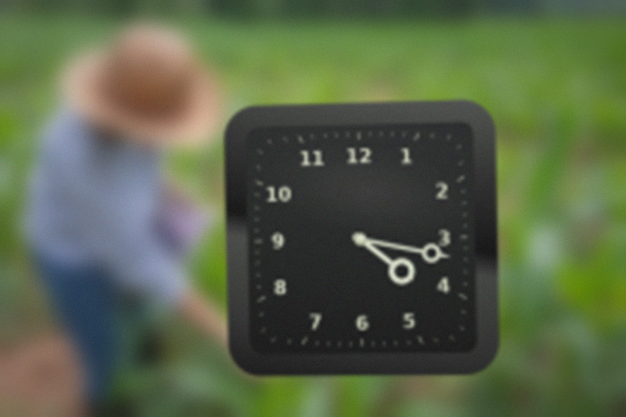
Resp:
4h17
